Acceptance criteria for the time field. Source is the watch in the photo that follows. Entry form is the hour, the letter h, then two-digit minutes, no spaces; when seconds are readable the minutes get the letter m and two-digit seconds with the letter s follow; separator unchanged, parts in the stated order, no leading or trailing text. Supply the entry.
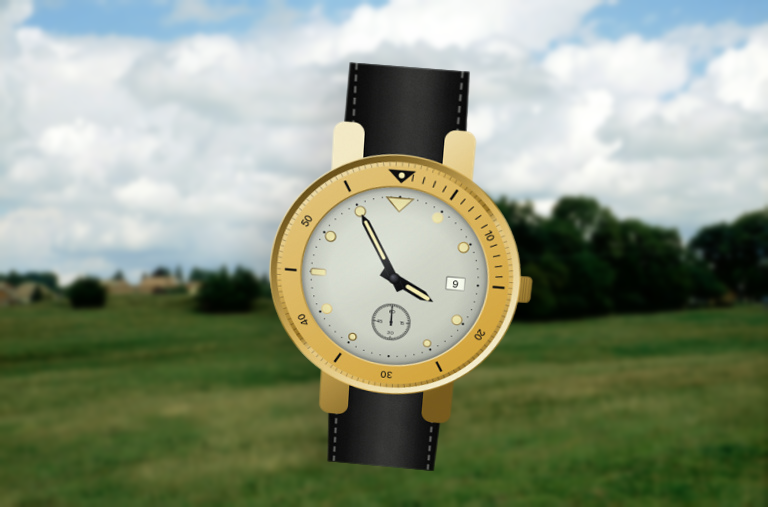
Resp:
3h55
